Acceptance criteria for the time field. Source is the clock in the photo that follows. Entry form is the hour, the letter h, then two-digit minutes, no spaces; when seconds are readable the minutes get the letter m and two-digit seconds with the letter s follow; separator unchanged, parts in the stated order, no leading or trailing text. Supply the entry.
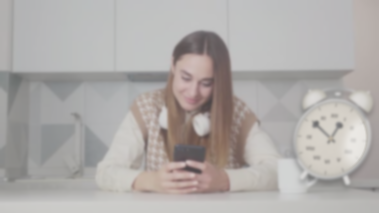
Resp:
12h51
